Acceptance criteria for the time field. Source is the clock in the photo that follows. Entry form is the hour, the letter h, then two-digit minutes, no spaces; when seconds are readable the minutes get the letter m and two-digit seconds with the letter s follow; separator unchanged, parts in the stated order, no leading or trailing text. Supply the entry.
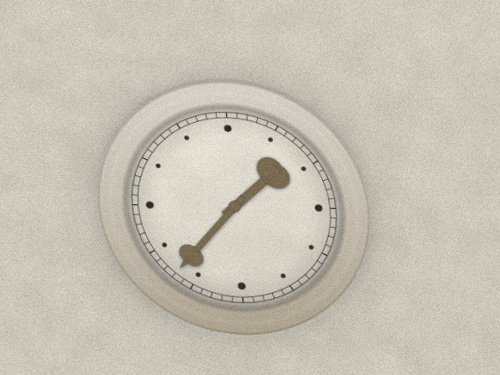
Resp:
1h37
